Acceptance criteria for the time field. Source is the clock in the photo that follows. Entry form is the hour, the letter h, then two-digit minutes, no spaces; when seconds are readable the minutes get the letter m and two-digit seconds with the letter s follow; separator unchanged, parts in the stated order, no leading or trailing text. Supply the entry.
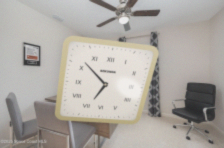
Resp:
6h52
